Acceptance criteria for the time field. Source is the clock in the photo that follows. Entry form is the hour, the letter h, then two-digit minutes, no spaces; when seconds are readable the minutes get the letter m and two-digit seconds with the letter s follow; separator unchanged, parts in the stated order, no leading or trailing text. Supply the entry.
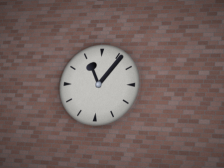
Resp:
11h06
